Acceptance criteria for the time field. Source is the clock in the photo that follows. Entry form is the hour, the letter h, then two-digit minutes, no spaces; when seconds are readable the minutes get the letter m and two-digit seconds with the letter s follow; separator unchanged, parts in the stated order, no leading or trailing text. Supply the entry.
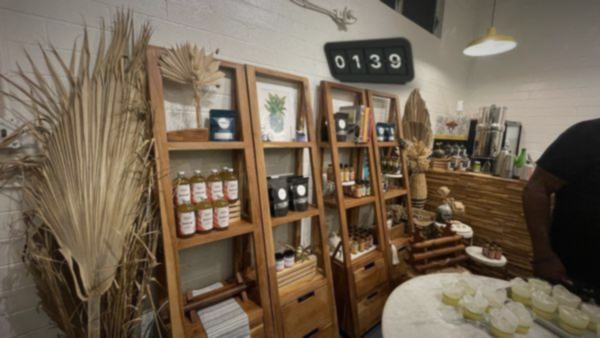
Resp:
1h39
